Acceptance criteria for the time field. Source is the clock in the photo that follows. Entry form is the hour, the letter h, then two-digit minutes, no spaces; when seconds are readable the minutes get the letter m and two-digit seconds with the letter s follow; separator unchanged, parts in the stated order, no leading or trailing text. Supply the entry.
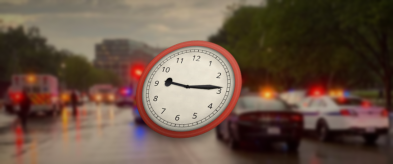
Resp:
9h14
